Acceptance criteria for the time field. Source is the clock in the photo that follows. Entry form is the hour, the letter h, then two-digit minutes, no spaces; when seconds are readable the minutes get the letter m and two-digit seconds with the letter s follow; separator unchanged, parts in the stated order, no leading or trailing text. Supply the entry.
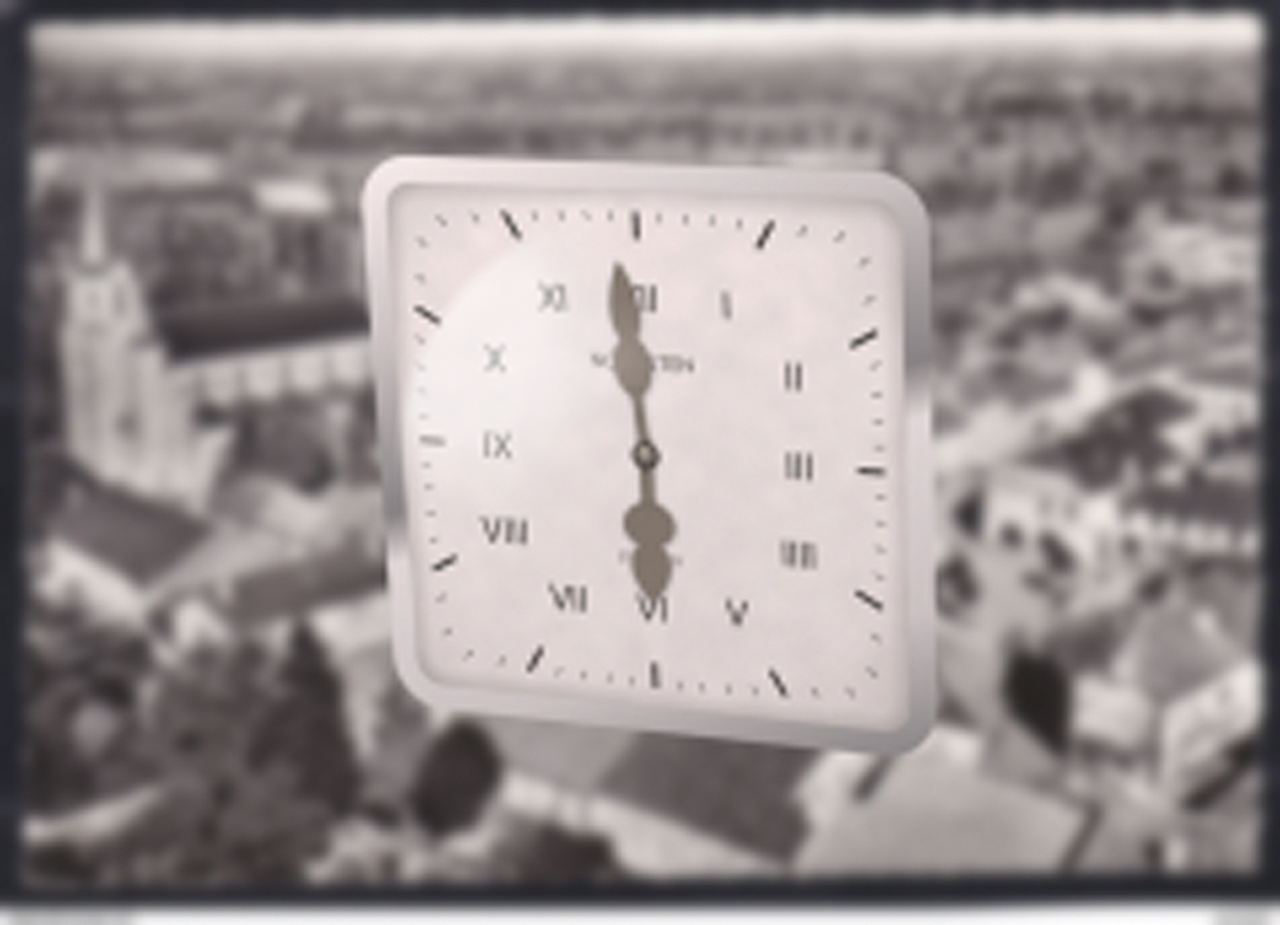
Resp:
5h59
